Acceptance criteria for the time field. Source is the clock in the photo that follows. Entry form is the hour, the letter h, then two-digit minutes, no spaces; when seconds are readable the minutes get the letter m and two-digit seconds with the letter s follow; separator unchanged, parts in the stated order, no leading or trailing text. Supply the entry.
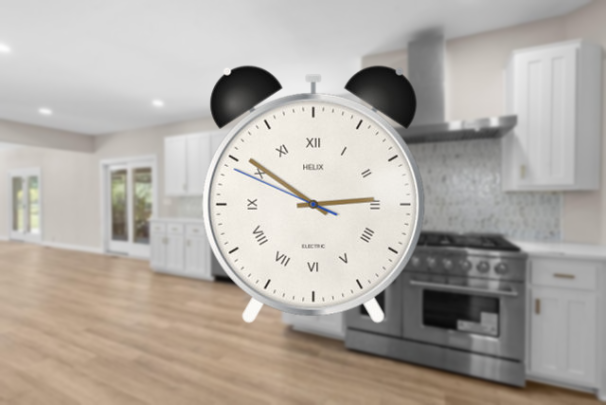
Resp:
2h50m49s
